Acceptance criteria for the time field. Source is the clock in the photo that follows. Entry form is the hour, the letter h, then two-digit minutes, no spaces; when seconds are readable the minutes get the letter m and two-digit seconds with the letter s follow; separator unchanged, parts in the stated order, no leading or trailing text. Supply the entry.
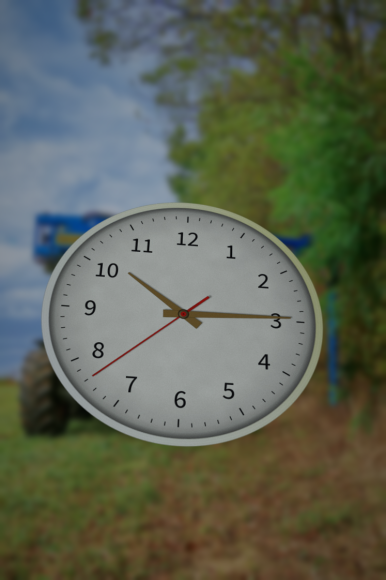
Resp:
10h14m38s
